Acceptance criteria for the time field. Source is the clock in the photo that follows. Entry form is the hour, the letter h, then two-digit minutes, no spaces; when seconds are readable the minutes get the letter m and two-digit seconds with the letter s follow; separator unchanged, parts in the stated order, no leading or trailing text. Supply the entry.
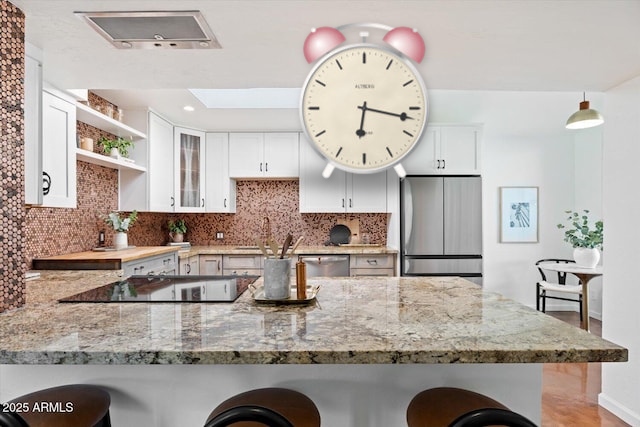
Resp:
6h17
